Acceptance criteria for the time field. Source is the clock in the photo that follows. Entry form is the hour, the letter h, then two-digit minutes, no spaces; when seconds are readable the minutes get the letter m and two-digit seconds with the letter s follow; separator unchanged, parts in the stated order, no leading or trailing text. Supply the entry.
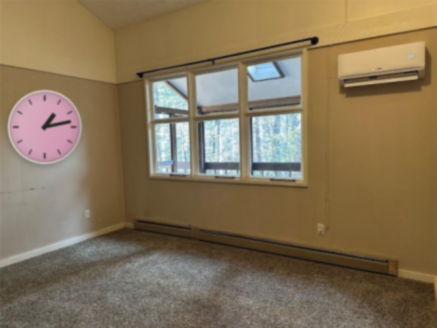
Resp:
1h13
